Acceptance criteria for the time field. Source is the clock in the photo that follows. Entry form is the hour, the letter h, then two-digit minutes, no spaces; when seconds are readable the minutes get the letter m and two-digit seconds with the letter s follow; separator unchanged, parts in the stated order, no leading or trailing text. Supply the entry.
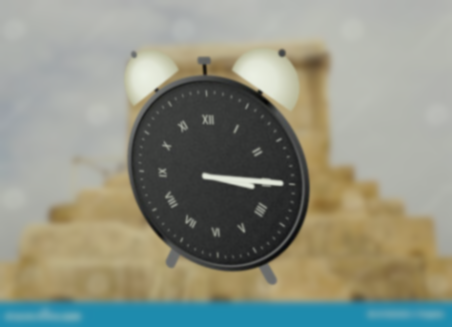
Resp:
3h15
